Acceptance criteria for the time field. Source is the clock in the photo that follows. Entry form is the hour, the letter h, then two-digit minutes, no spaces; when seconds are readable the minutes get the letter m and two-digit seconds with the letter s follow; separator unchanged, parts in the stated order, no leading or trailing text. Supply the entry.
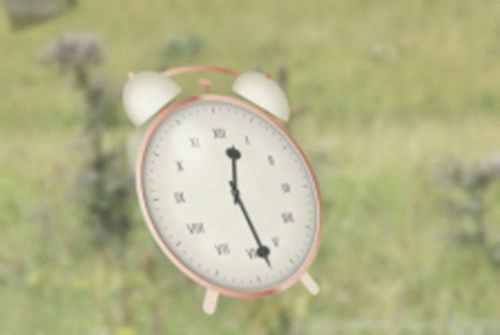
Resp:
12h28
